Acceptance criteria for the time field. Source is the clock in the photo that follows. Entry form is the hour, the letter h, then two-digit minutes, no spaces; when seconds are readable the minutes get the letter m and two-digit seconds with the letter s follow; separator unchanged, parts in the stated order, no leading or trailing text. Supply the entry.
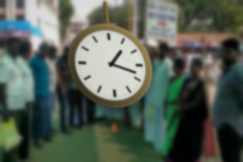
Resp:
1h18
